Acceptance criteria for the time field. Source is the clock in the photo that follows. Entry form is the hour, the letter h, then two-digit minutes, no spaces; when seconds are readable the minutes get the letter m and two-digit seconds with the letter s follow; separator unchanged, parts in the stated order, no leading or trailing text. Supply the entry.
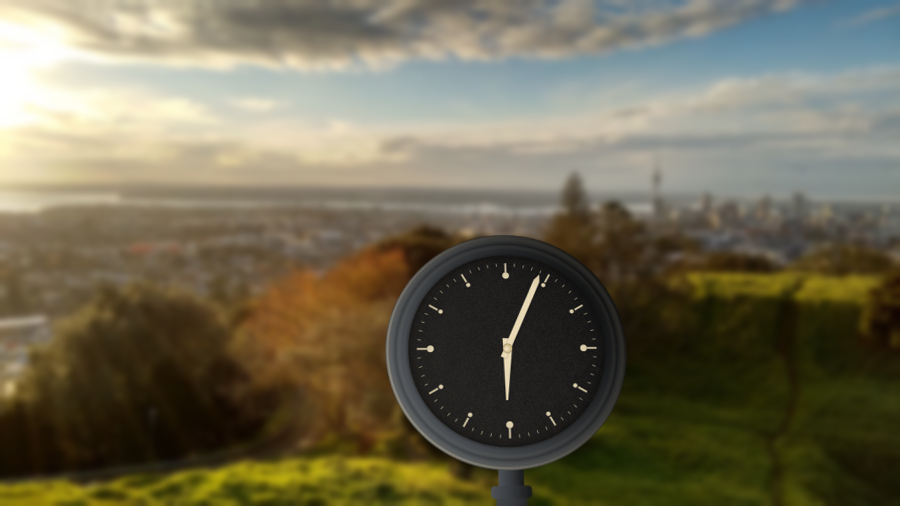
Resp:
6h04
